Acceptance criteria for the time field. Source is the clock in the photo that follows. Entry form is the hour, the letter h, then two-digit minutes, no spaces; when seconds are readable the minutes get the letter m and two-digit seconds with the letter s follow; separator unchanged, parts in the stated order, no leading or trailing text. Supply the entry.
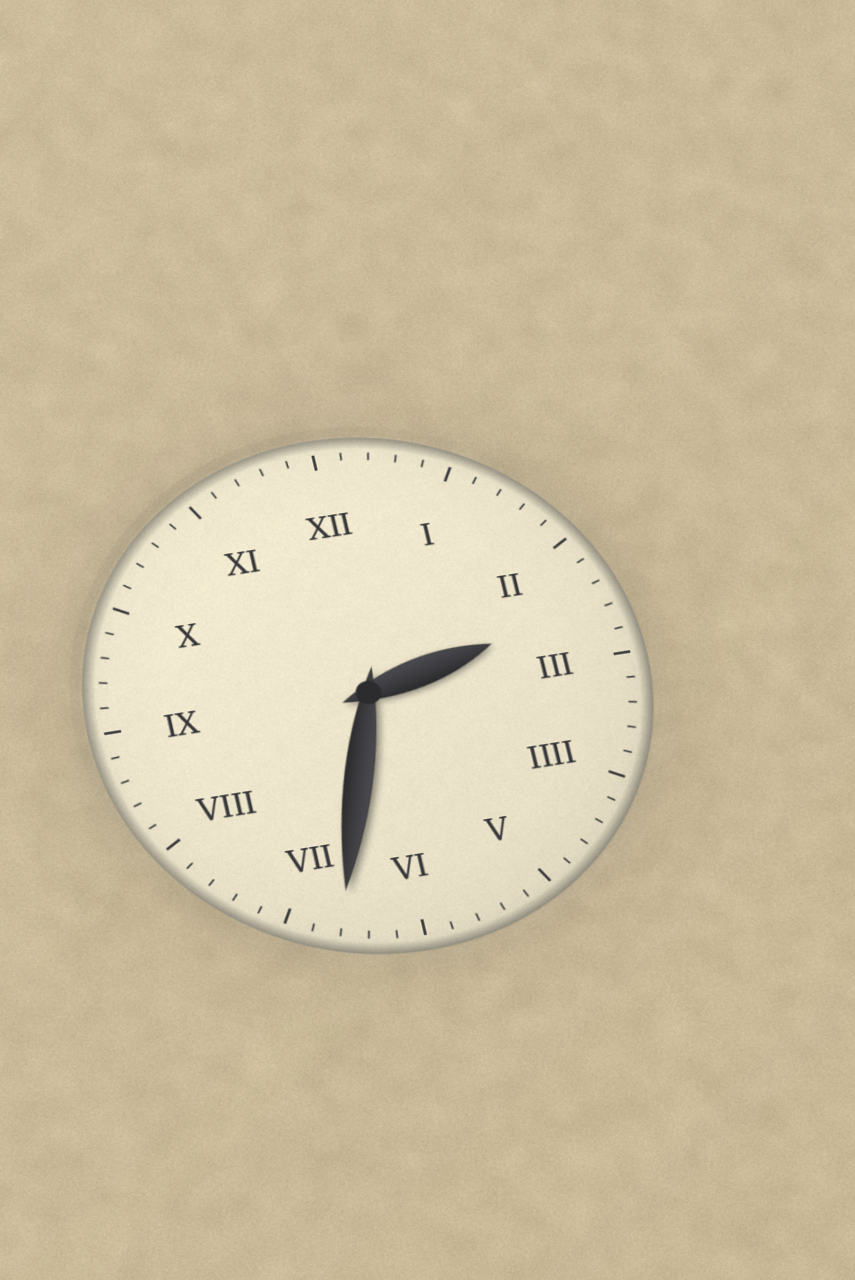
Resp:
2h33
